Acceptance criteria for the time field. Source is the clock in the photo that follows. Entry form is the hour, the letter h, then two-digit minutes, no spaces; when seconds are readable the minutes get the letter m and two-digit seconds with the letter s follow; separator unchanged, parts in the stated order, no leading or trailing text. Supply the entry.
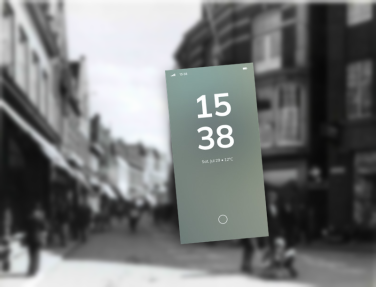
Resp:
15h38
